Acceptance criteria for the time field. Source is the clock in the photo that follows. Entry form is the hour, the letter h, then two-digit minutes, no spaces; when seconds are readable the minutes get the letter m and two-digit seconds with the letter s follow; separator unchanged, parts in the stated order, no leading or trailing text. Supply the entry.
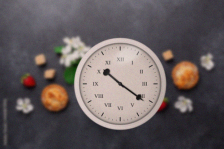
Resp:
10h21
